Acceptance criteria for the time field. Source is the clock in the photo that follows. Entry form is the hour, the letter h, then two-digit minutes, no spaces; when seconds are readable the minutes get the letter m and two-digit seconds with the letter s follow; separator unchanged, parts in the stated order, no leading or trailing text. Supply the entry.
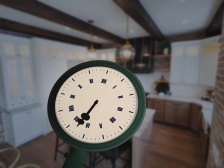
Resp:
6h33
